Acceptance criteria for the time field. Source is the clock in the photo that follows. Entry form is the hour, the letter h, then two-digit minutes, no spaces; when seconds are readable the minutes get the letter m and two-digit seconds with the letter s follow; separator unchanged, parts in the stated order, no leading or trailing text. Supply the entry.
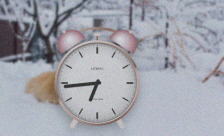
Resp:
6h44
